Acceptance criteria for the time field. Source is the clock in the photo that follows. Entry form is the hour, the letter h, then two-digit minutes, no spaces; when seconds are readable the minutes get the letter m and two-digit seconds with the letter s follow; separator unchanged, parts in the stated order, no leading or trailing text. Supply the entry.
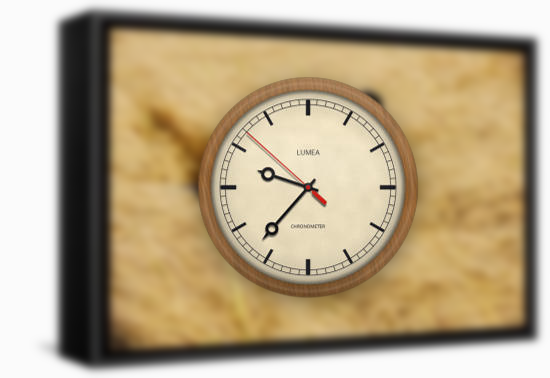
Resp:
9h36m52s
